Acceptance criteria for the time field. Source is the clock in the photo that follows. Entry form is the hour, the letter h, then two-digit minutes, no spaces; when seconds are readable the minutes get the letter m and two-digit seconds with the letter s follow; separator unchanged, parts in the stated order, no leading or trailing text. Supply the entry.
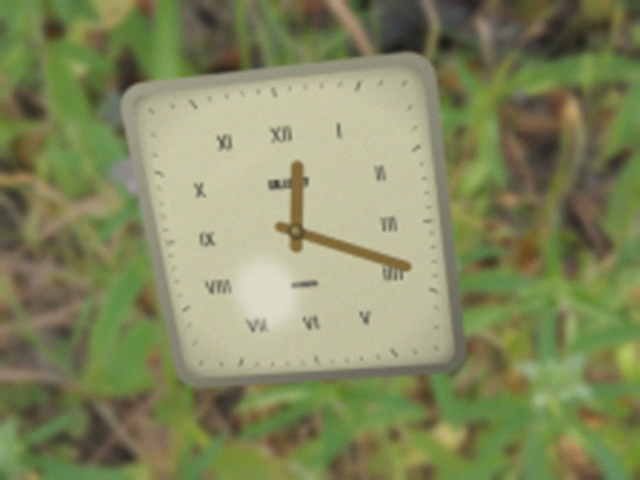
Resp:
12h19
